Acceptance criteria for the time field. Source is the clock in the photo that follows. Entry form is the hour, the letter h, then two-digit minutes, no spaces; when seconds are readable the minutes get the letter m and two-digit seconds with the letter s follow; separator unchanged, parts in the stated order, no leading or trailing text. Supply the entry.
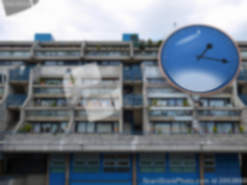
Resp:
1h17
